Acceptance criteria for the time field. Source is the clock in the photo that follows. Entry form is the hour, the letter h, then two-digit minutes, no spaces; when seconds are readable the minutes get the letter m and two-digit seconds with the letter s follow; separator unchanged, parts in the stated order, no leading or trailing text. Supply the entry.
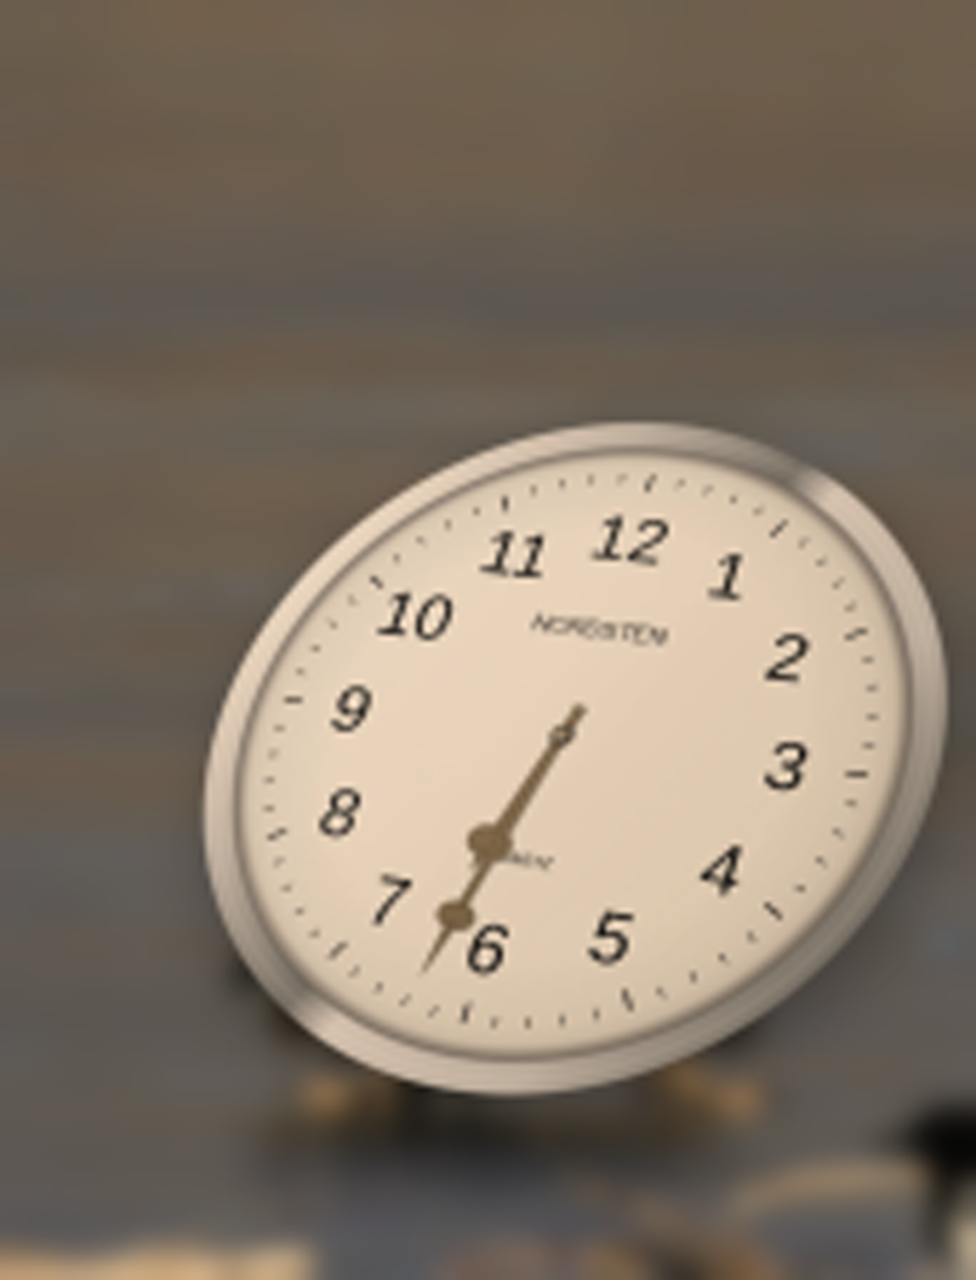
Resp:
6h32
